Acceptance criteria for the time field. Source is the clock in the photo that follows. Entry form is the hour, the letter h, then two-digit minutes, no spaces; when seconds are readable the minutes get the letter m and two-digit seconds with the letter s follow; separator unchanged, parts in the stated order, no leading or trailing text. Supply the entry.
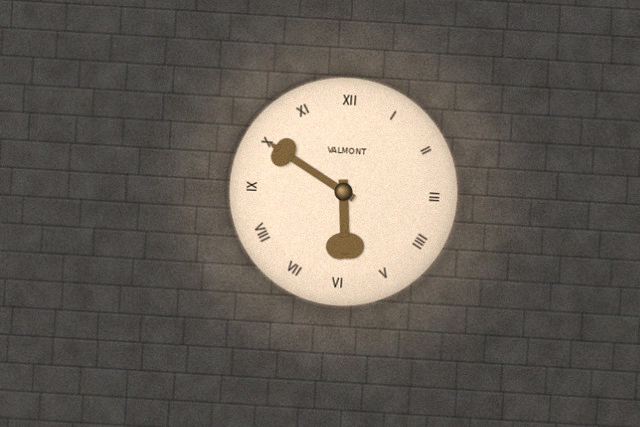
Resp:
5h50
